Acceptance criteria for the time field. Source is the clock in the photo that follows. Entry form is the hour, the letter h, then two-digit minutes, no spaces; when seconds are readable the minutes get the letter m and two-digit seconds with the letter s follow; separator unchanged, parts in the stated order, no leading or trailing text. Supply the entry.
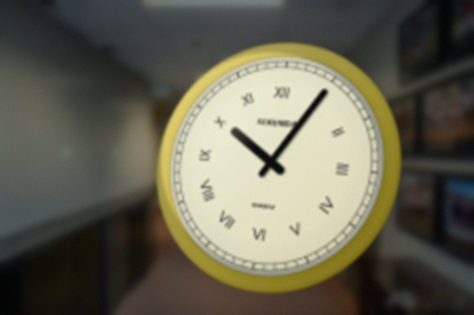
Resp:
10h05
